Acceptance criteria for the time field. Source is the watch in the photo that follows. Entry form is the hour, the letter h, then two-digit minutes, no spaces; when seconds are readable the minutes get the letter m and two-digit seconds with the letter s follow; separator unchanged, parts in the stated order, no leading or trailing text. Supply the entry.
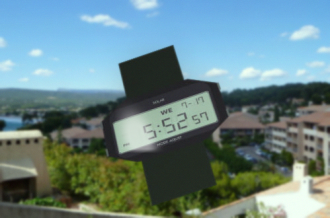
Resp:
5h52m57s
